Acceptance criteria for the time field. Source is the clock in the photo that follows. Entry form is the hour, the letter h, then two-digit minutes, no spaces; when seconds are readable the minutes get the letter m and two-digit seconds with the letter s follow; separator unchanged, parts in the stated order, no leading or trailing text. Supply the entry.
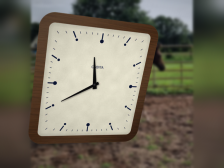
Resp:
11h40
